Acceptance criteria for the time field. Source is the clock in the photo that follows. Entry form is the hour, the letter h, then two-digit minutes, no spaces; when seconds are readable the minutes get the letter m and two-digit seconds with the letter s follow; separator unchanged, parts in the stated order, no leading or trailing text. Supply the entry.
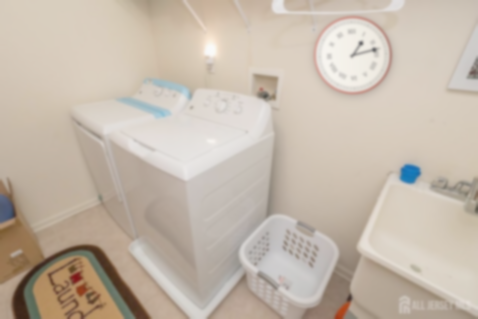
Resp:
1h13
